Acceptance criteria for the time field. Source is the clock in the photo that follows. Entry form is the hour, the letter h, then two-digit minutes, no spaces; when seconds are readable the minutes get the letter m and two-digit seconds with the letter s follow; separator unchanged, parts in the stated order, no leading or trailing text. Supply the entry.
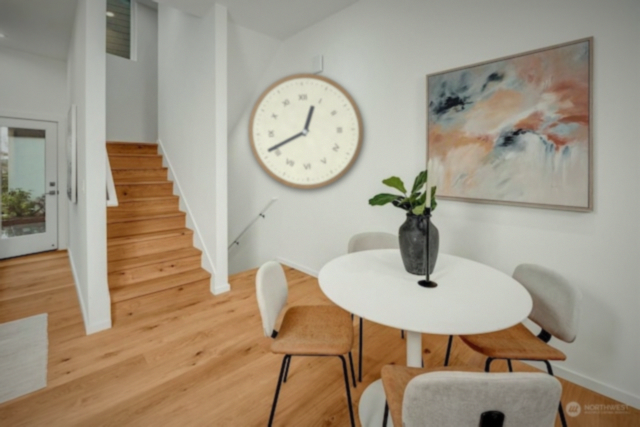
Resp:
12h41
